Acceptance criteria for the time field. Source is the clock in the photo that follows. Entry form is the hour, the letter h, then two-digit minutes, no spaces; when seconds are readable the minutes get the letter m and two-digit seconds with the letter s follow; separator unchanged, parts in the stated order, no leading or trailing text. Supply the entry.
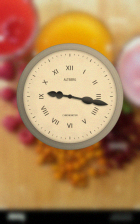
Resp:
9h17
